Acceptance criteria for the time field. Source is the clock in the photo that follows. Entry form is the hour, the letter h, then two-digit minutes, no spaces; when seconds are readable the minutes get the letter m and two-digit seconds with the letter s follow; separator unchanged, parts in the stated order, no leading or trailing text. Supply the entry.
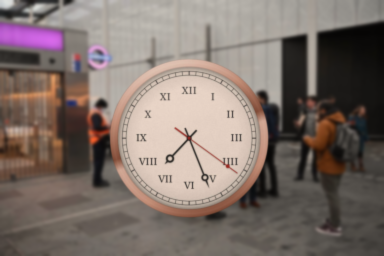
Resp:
7h26m21s
